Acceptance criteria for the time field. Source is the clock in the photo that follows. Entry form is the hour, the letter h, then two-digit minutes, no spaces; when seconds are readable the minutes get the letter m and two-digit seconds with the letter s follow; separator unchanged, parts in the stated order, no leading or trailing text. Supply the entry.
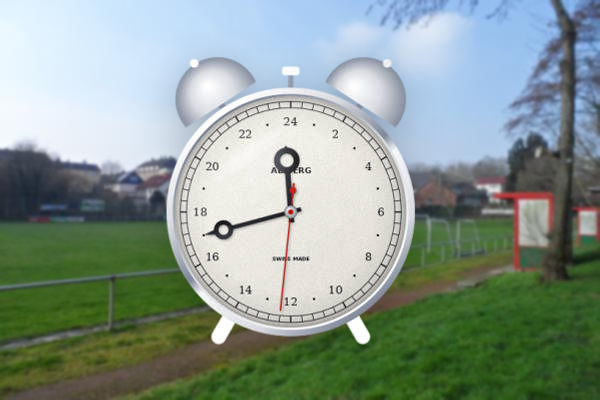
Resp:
23h42m31s
